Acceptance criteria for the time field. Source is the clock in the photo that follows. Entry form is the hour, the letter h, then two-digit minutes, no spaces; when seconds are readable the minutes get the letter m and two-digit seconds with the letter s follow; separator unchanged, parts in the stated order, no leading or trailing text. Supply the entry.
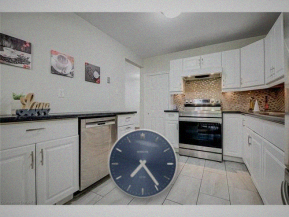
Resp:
7h24
